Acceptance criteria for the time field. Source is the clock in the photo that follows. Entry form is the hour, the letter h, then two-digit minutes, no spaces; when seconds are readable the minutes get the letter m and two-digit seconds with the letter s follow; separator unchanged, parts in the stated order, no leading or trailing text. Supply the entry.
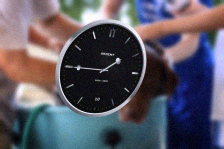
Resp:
1h45
